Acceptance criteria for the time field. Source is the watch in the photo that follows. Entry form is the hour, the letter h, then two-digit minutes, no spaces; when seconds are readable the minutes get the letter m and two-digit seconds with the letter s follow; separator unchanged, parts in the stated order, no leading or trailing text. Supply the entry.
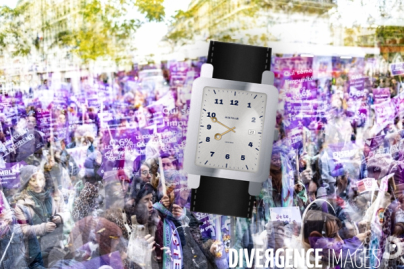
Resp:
7h49
